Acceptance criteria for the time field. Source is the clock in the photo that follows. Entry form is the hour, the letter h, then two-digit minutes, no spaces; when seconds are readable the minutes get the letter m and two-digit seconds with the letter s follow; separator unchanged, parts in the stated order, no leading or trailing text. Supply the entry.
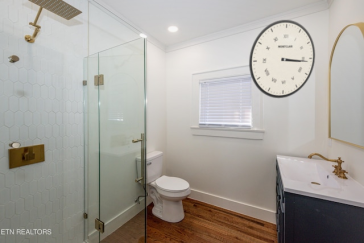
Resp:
3h16
